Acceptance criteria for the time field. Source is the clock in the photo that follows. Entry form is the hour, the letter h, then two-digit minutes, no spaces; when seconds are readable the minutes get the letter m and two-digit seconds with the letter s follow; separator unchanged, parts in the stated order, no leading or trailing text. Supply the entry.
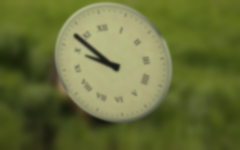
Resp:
9h53
